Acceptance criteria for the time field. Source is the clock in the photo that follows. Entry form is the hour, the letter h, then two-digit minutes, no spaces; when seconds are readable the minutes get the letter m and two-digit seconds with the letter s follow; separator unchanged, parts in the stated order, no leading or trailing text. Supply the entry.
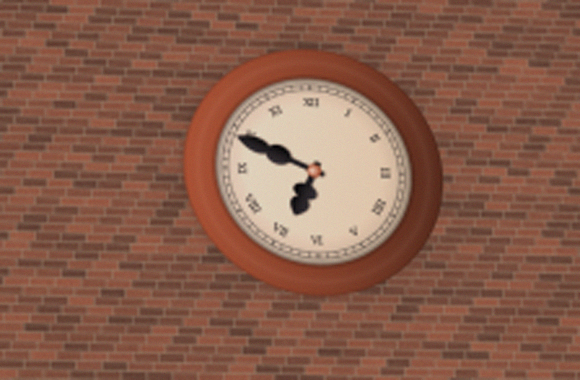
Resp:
6h49
